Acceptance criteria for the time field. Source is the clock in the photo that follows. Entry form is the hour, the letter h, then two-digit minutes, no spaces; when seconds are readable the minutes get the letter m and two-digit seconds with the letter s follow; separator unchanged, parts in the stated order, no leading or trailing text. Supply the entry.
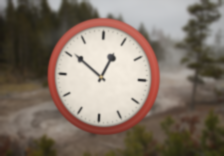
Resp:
12h51
